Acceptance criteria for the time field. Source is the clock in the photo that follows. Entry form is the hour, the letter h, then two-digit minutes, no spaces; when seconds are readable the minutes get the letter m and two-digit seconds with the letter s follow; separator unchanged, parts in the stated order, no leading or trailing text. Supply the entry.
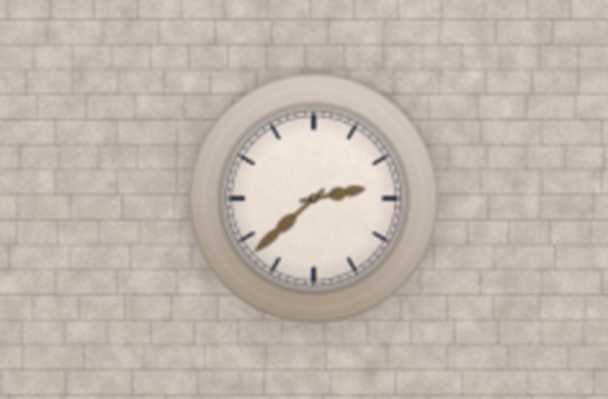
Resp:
2h38
